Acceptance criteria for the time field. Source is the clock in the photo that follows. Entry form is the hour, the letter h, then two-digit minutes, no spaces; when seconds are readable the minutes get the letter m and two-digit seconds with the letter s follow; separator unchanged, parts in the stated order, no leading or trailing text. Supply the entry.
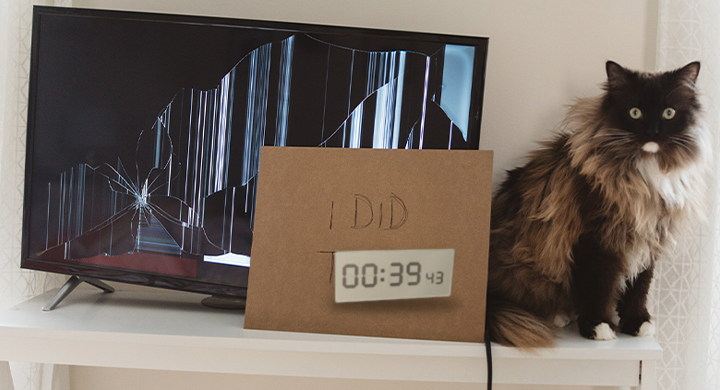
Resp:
0h39m43s
